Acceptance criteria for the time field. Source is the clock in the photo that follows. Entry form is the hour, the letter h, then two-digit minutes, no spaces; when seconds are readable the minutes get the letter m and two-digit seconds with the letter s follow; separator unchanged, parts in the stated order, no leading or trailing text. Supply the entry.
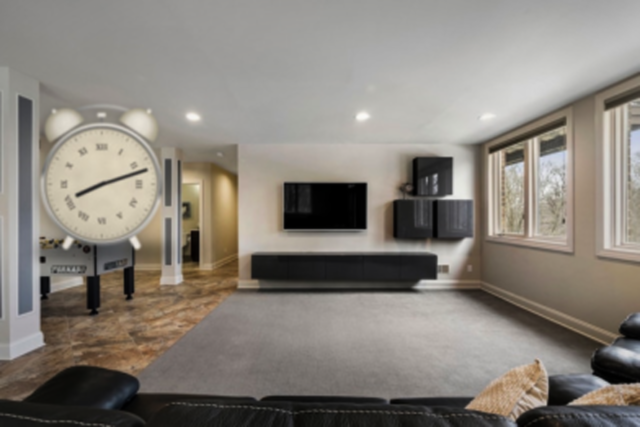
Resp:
8h12
